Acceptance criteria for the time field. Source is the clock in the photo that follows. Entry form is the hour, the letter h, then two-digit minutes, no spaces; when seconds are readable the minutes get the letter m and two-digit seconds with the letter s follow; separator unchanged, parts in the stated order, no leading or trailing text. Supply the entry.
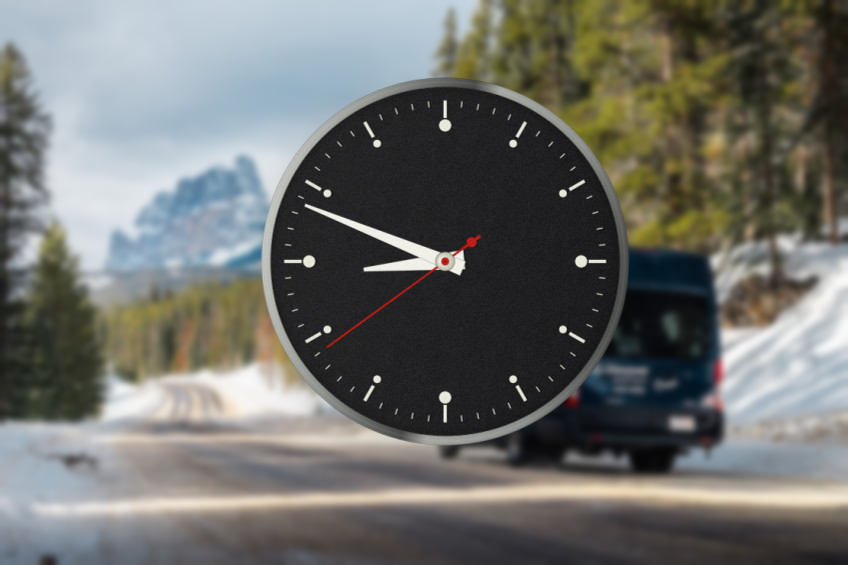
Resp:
8h48m39s
